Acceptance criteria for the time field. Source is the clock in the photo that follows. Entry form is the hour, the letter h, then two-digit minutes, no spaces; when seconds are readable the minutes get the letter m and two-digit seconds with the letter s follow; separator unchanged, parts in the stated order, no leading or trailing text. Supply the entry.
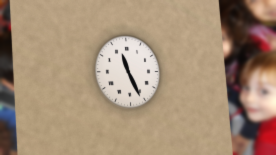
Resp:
11h26
